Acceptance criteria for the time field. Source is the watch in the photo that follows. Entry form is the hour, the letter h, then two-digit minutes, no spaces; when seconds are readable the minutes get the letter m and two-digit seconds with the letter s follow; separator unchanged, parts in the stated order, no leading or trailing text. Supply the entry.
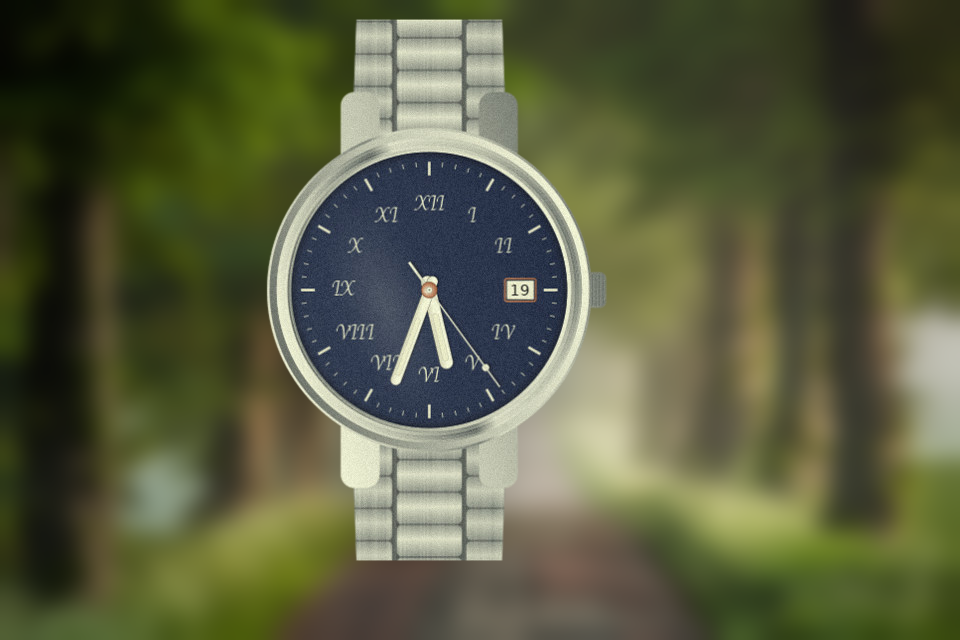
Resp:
5h33m24s
